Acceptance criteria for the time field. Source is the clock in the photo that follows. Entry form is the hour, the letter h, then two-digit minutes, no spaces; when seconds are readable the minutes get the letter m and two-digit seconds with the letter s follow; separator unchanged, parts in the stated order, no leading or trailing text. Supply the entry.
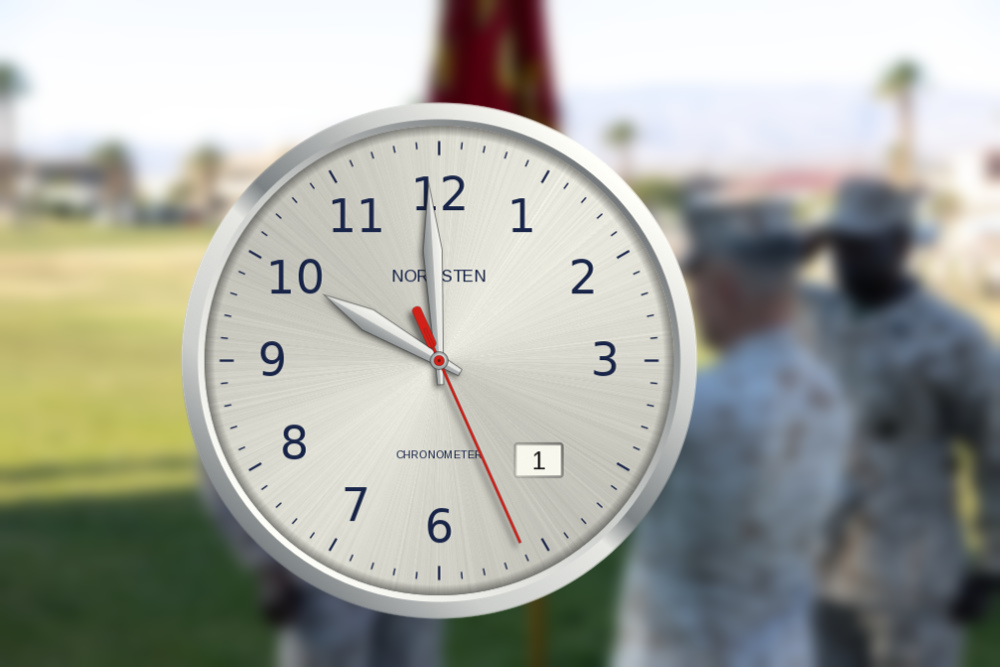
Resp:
9h59m26s
